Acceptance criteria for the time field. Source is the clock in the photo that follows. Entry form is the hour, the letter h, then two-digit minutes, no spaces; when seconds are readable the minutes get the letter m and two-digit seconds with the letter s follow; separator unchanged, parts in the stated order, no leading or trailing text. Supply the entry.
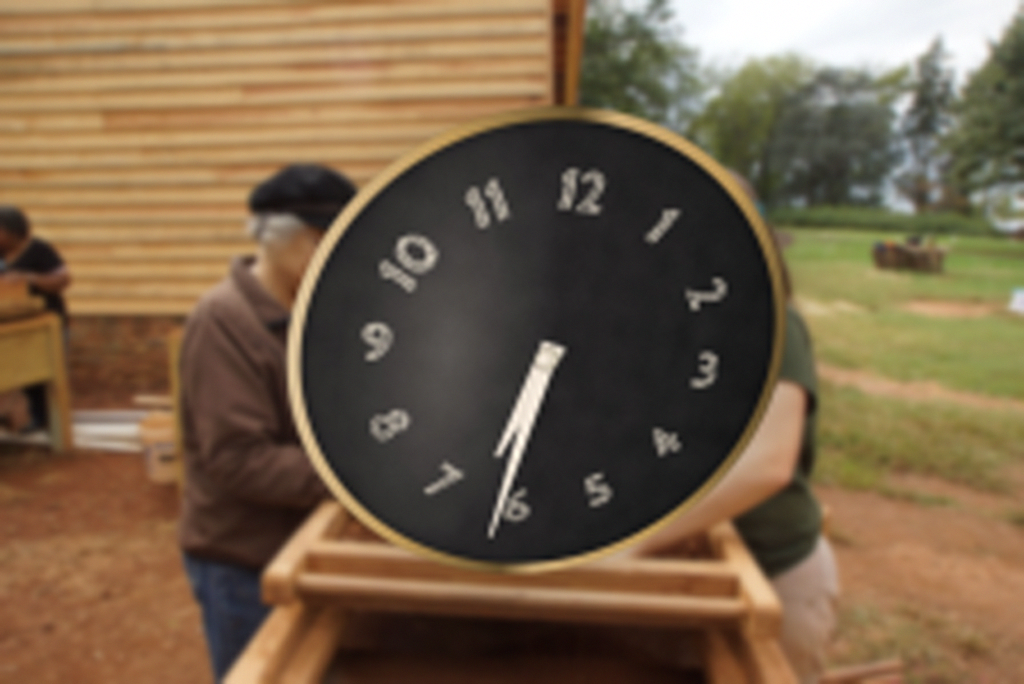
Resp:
6h31
